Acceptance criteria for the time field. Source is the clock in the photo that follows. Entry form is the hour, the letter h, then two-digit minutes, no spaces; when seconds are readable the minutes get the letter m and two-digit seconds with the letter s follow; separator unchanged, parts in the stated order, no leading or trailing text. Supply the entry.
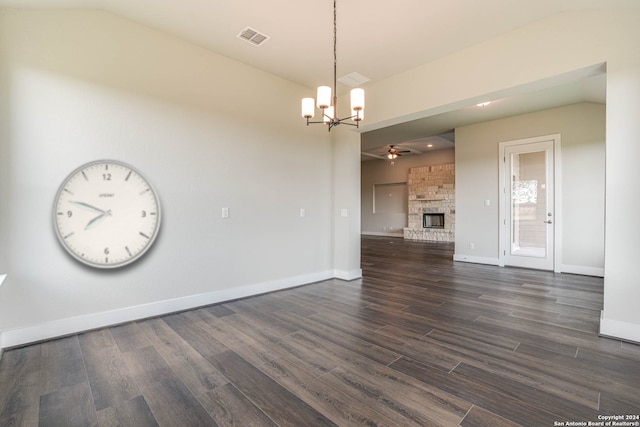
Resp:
7h48
